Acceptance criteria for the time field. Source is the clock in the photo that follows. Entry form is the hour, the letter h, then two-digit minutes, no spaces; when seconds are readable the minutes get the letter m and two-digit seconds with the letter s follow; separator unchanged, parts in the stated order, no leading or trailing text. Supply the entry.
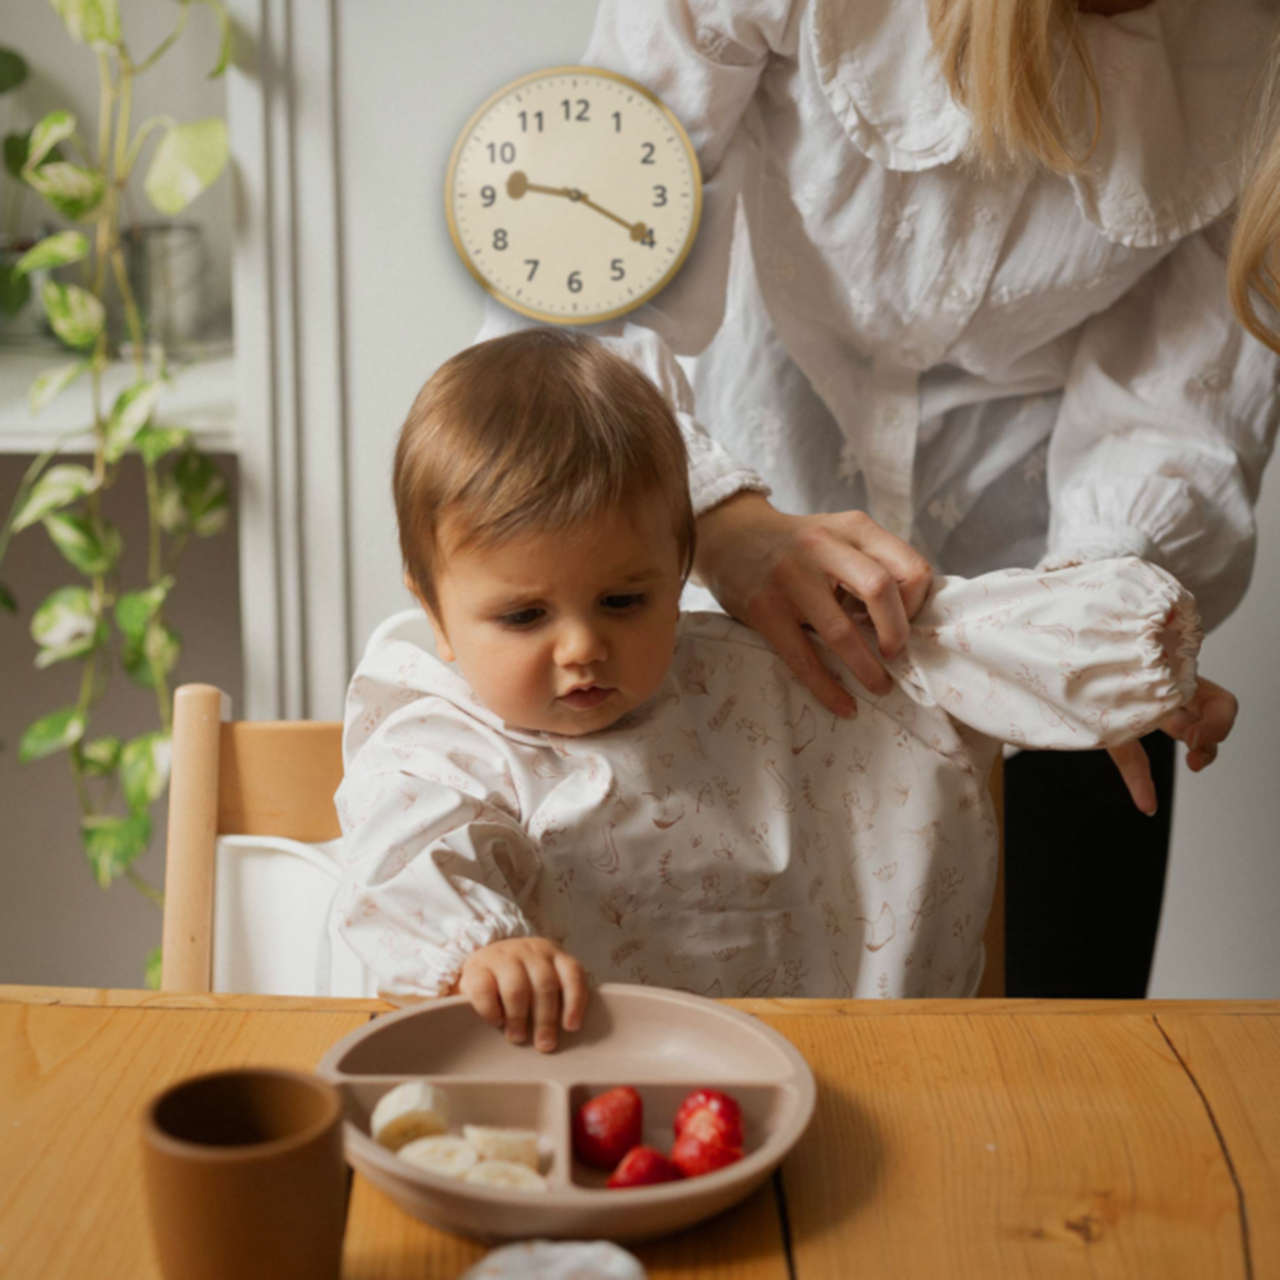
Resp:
9h20
